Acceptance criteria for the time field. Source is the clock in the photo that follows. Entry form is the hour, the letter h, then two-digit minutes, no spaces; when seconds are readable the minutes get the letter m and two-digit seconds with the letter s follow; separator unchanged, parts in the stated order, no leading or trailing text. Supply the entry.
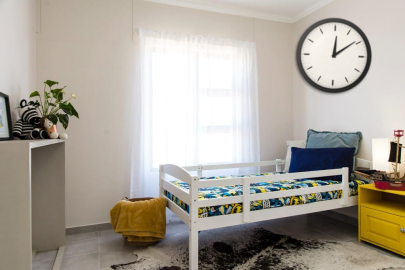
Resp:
12h09
